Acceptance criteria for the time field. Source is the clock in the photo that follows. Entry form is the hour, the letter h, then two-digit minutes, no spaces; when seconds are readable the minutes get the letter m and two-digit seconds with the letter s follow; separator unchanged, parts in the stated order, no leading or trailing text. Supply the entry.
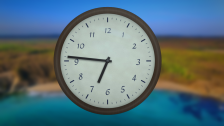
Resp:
6h46
